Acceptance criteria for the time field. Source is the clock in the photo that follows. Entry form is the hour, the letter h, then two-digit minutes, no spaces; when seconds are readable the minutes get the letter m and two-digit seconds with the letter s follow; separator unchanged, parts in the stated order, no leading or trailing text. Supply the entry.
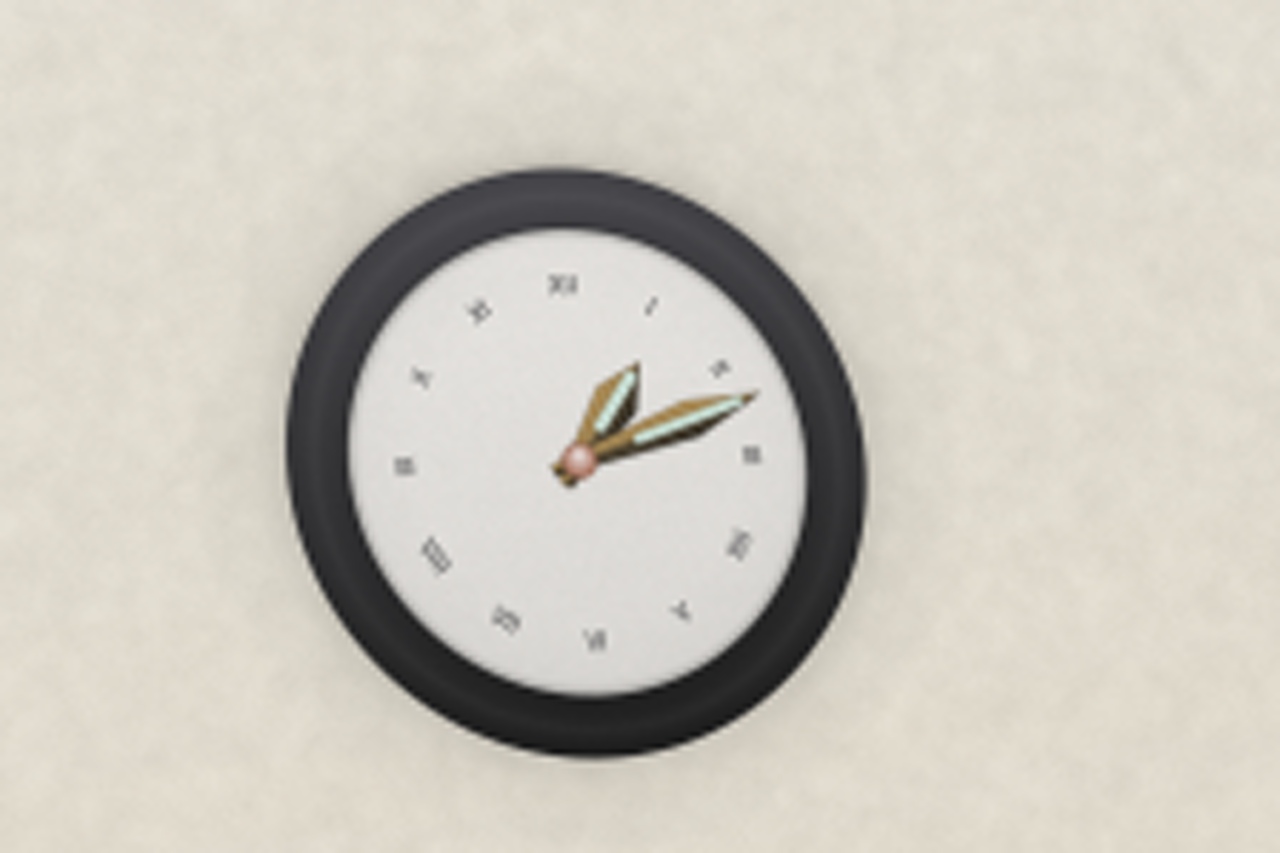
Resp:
1h12
